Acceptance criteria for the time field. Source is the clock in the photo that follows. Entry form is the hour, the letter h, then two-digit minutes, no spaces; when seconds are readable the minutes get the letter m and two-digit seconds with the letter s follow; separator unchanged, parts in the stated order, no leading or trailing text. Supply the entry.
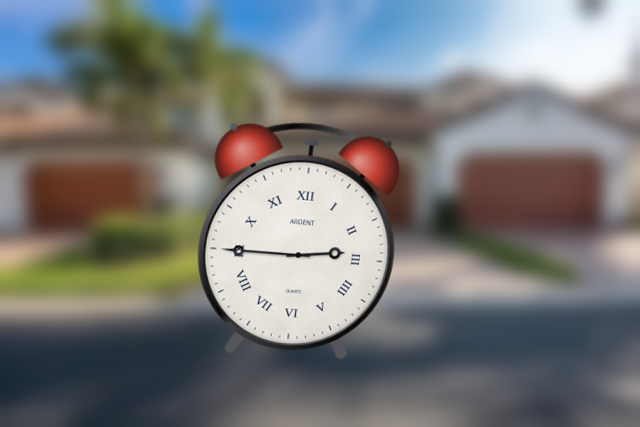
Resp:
2h45
